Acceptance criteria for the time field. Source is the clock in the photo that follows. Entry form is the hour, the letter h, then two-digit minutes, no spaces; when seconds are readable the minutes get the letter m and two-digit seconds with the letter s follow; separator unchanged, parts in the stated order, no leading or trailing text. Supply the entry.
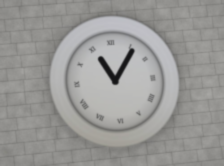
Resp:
11h06
